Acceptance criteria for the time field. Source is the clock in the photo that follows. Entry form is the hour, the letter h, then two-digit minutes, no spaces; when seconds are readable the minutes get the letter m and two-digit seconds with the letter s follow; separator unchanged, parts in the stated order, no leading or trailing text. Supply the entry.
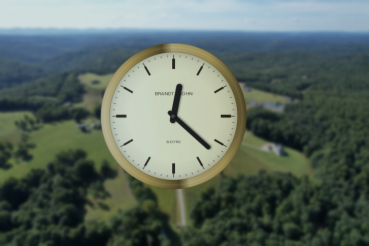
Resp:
12h22
